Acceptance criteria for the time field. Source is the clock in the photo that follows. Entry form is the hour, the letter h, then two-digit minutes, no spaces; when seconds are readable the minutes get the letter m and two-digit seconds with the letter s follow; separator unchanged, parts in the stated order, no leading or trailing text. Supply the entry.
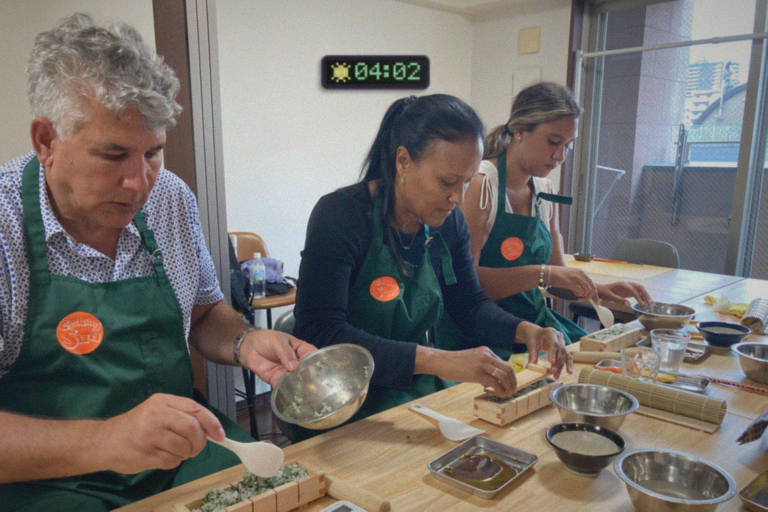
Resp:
4h02
